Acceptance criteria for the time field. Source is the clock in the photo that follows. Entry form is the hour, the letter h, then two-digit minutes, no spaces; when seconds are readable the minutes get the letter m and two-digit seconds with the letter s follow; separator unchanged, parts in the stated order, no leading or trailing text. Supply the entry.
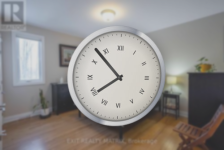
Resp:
7h53
